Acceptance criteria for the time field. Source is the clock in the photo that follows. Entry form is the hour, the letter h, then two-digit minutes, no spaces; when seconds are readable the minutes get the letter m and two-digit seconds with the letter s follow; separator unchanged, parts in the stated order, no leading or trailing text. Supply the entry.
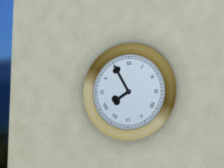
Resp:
7h55
